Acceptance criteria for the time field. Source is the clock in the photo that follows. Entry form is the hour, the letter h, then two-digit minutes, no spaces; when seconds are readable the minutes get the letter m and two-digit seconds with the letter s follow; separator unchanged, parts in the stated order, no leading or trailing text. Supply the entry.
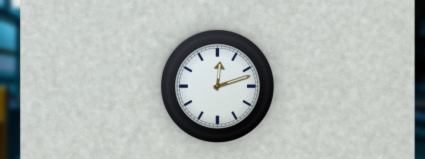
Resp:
12h12
